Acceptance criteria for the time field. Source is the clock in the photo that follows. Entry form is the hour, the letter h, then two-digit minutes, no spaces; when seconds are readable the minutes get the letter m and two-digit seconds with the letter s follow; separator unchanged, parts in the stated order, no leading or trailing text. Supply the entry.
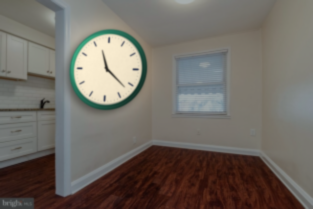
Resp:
11h22
